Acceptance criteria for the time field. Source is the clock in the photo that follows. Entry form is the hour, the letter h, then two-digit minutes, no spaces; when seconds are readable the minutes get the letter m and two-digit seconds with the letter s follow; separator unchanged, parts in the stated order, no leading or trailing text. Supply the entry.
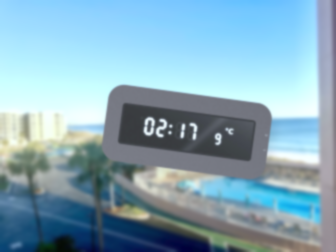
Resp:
2h17
